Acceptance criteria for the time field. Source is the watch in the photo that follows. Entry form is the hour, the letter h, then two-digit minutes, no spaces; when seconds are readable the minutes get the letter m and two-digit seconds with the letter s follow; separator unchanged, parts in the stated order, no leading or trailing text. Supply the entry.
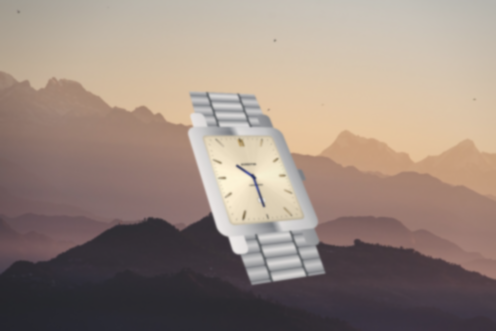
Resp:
10h30
